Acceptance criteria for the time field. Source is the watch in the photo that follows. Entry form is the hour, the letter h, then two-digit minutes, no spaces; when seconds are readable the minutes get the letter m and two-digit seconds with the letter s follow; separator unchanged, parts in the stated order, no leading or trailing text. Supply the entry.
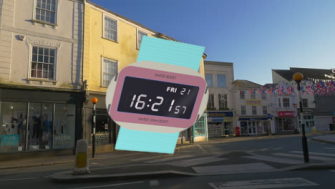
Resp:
16h21m57s
